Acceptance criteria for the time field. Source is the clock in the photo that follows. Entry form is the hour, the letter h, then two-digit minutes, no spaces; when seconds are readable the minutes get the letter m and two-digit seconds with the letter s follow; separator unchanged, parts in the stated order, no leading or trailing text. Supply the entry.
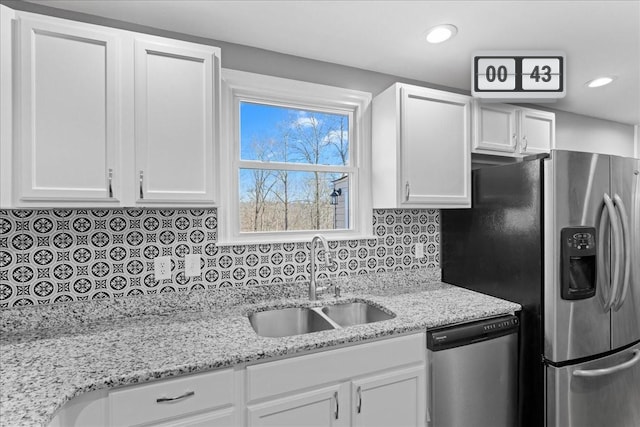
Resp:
0h43
